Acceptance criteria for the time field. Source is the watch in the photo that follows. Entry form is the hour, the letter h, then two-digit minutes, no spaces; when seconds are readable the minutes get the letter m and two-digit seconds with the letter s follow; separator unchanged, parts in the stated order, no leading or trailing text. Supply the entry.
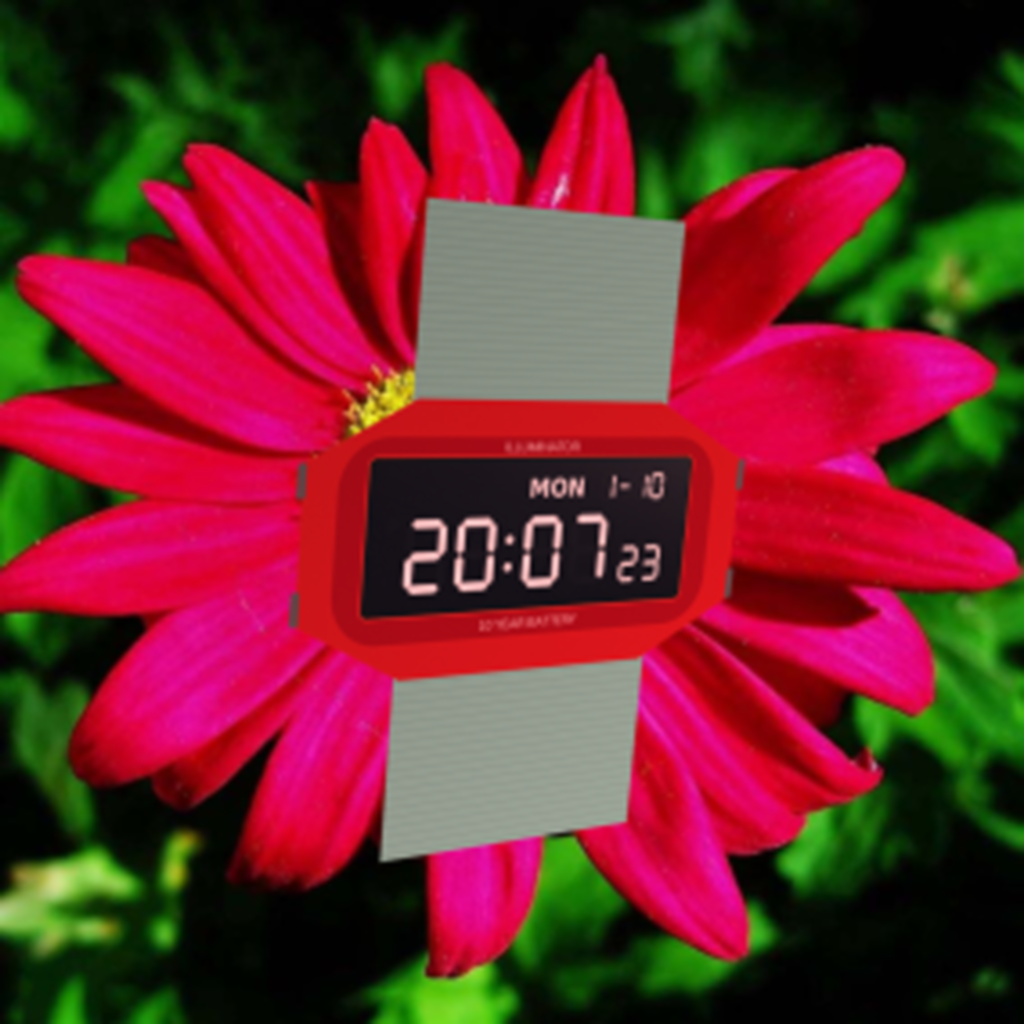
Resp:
20h07m23s
